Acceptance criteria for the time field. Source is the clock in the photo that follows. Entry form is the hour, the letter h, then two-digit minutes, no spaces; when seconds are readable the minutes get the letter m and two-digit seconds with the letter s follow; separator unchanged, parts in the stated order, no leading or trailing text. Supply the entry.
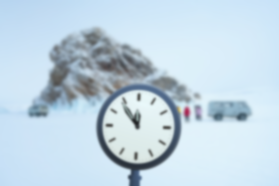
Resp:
11h54
